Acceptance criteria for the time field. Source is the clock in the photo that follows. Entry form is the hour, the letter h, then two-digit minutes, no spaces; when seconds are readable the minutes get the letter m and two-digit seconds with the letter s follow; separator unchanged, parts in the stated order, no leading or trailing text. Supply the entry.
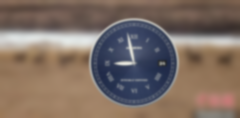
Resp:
8h58
